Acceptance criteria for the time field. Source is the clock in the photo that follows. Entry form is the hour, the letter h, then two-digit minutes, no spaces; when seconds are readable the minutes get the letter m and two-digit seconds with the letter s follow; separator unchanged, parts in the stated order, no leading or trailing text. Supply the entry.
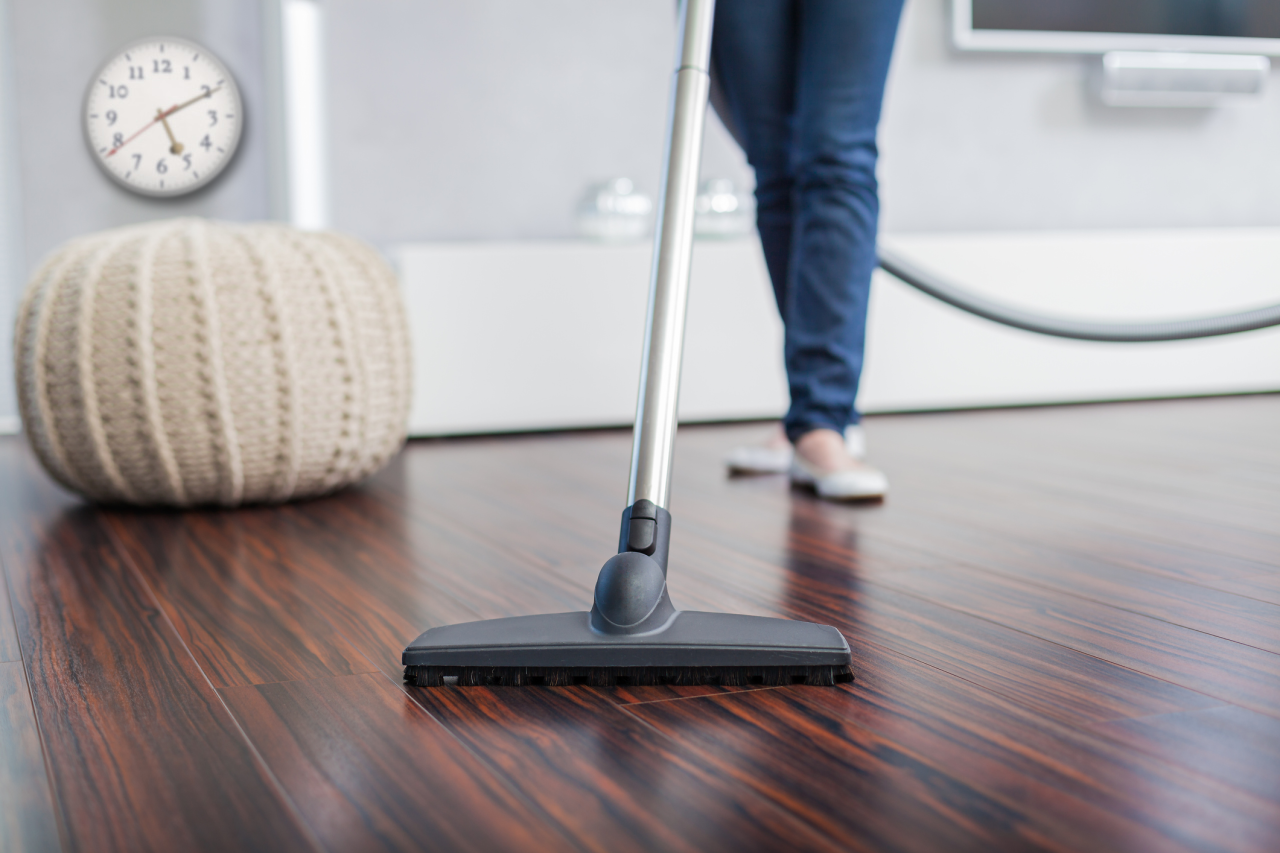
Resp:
5h10m39s
